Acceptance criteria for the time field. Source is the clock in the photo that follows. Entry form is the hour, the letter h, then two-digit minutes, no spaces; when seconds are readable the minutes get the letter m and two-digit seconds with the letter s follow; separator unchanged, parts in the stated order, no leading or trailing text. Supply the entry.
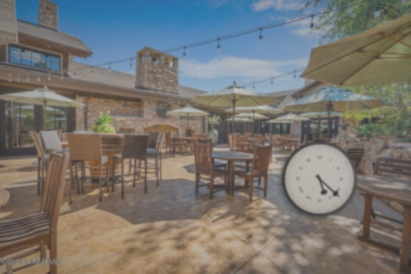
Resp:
5h22
